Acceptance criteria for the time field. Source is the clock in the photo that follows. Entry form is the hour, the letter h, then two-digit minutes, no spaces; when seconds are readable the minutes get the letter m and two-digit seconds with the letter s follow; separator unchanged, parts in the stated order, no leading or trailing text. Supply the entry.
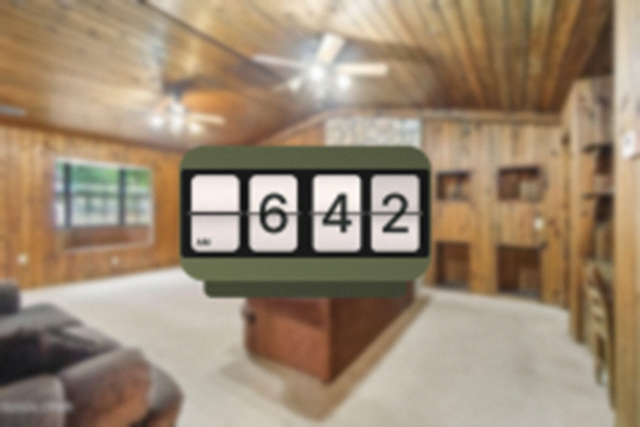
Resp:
6h42
